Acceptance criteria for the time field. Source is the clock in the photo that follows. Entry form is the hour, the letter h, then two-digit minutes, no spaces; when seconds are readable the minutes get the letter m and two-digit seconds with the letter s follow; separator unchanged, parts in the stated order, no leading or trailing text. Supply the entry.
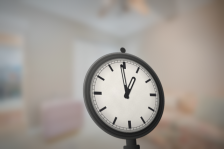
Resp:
12h59
